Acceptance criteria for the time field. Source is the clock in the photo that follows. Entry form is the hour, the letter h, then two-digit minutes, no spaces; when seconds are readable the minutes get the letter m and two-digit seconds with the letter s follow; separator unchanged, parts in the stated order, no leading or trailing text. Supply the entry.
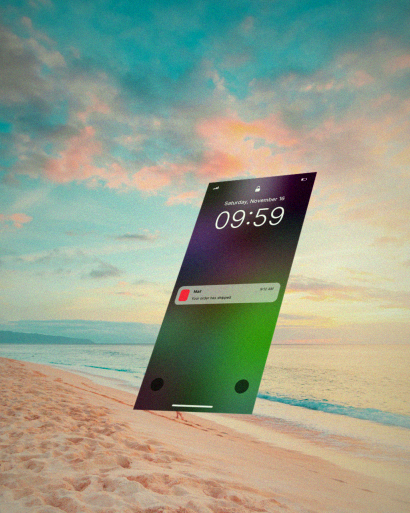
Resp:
9h59
